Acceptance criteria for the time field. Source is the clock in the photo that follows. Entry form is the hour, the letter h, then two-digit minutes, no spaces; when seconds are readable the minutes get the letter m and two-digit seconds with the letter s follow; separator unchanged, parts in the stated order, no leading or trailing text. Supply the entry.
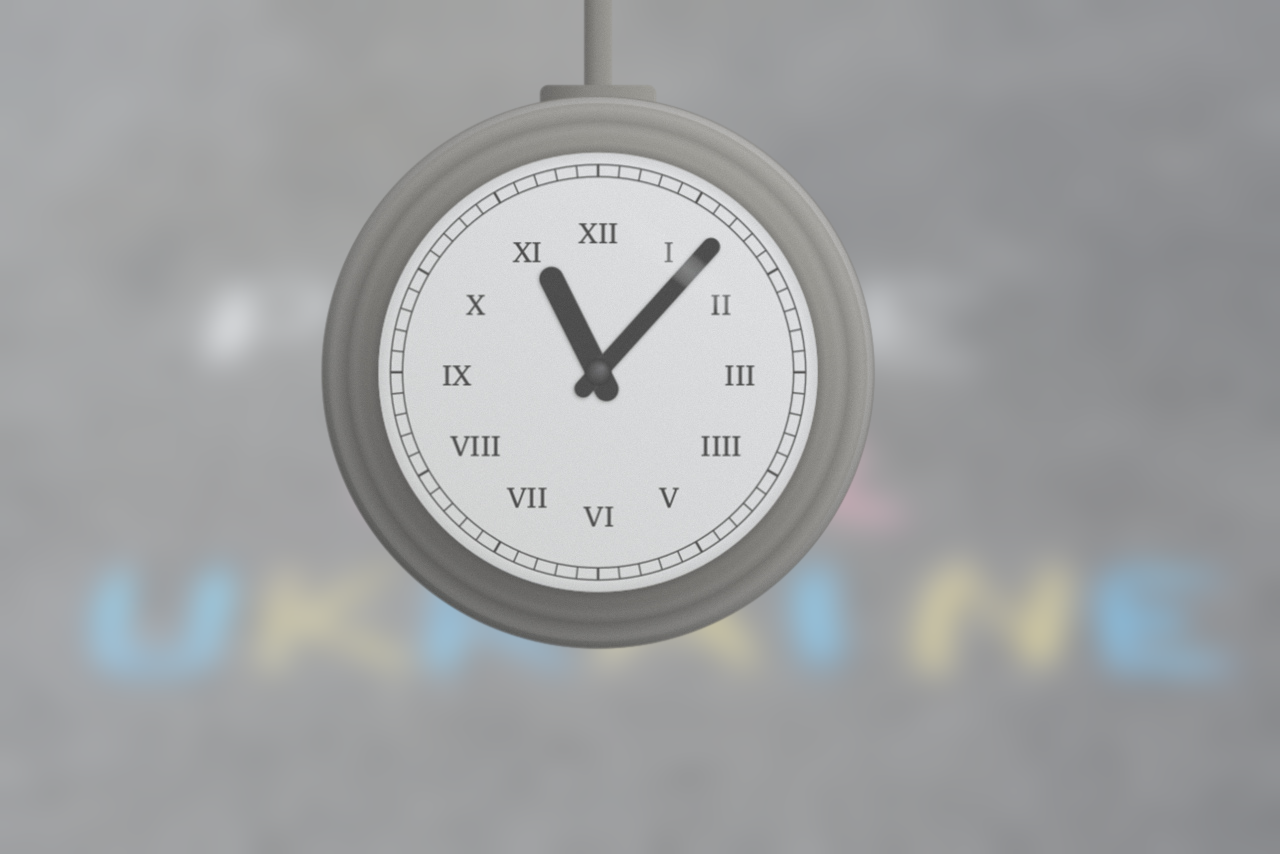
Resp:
11h07
